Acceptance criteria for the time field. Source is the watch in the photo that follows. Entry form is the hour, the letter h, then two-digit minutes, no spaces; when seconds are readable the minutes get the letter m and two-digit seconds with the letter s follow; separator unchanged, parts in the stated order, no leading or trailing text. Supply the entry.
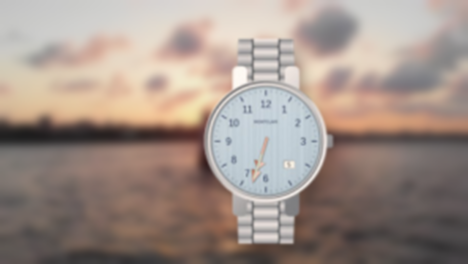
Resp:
6h33
